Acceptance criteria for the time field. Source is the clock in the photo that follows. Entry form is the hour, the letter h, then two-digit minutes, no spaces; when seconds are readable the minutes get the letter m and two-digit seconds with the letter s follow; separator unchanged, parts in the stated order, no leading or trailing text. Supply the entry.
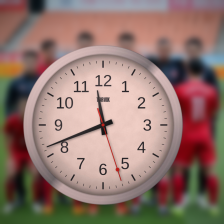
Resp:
11h41m27s
